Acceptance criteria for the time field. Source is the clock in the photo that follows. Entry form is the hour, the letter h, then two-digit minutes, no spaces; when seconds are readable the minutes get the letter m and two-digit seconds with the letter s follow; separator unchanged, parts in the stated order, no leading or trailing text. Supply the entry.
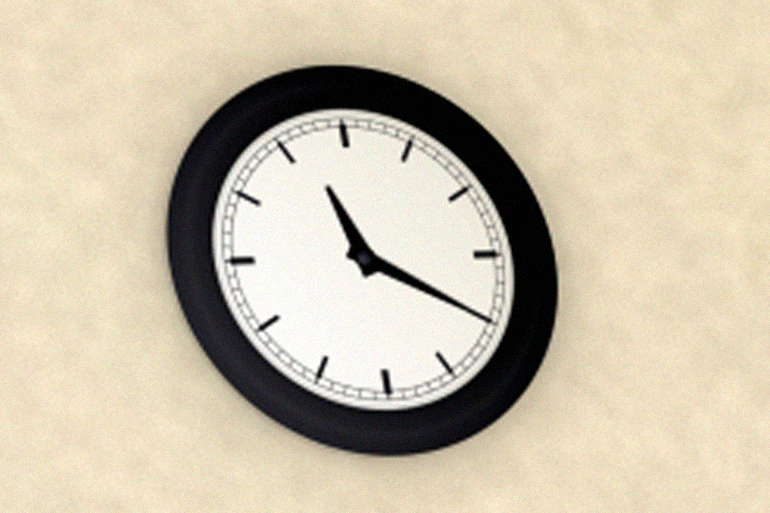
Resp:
11h20
